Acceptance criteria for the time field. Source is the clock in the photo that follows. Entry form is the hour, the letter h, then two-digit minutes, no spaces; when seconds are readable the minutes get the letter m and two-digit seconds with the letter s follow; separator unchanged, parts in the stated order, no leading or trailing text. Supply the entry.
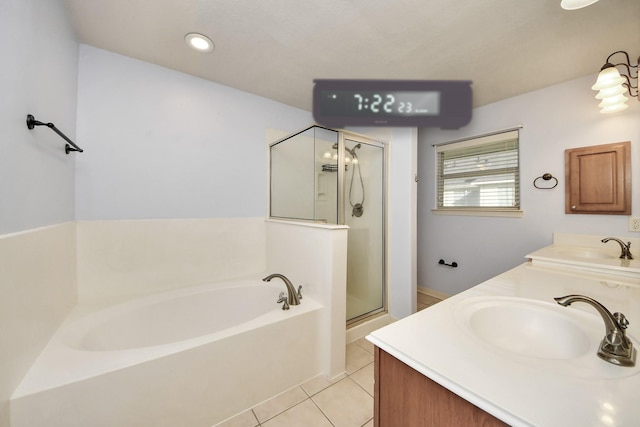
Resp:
7h22
